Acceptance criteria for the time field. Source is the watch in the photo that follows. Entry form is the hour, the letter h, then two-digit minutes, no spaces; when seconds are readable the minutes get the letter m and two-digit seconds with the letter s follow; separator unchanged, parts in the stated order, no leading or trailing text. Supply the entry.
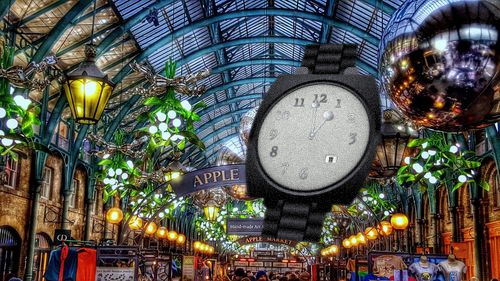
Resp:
12h59
